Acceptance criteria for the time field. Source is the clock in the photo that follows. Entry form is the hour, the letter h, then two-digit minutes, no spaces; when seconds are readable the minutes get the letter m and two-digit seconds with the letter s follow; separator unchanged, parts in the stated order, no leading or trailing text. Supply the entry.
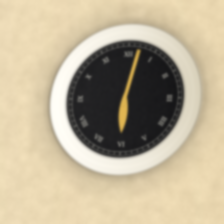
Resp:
6h02
